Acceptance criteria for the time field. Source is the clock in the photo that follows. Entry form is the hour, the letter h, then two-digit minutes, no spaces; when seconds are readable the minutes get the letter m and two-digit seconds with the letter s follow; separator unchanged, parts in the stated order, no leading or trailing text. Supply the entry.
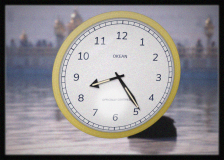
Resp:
8h24
